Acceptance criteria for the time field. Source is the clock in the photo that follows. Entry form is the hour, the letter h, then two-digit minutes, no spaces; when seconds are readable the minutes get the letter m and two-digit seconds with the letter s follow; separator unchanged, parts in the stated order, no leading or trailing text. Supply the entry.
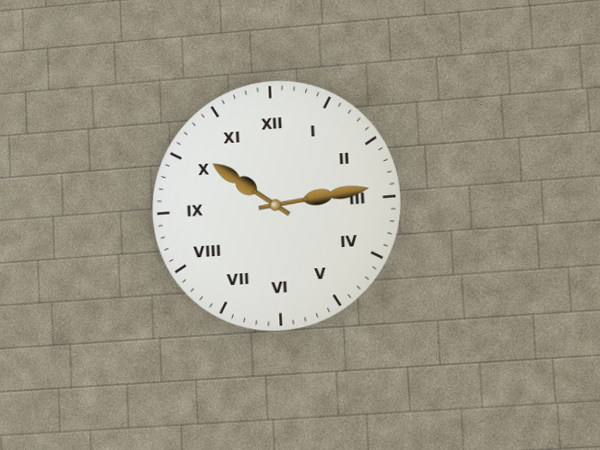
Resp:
10h14
